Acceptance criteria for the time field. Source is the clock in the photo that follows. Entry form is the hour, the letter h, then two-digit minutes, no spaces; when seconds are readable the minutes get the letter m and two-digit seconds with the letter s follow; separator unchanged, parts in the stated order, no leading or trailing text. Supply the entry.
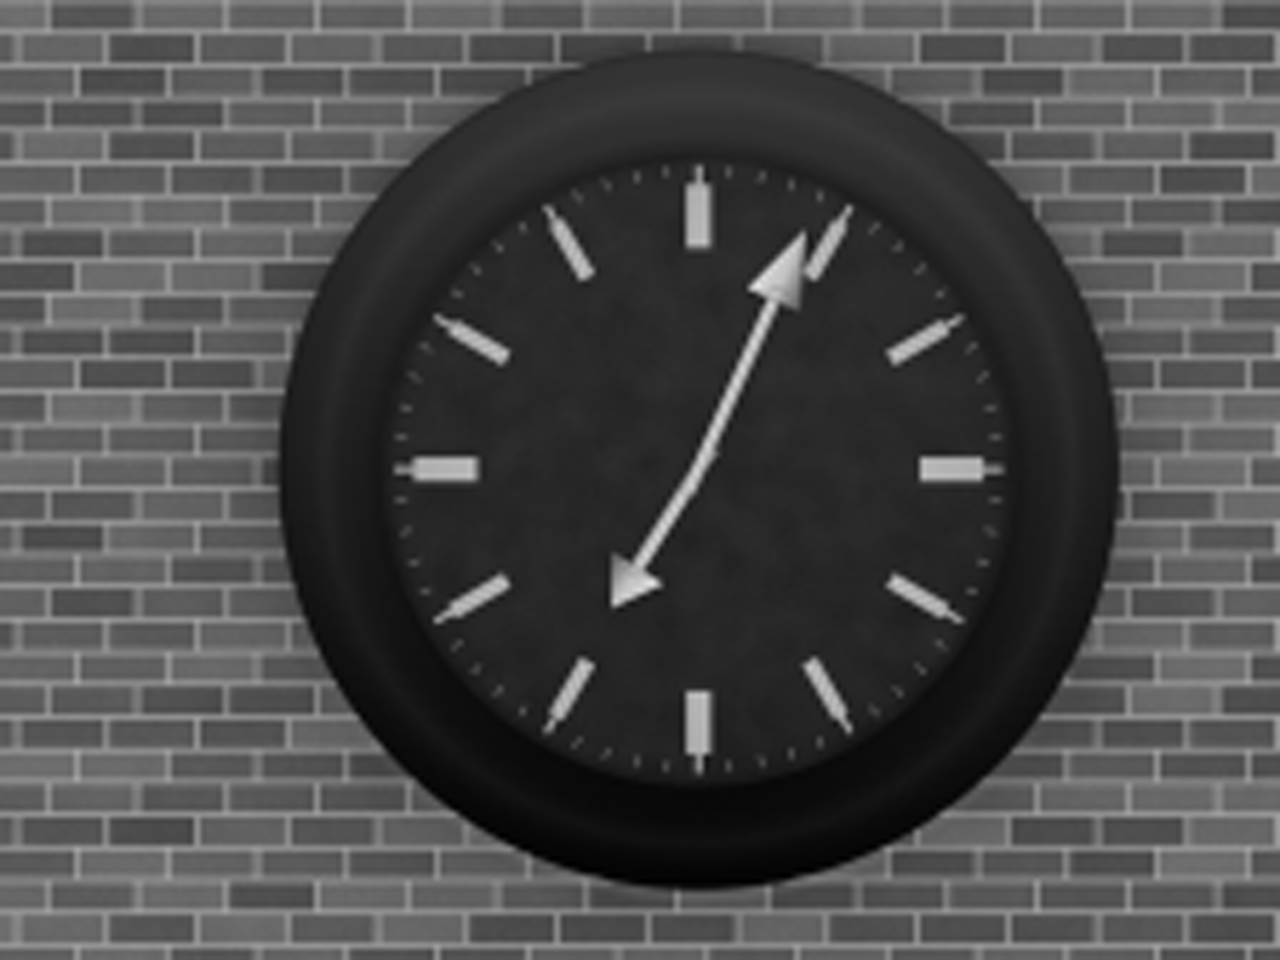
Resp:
7h04
